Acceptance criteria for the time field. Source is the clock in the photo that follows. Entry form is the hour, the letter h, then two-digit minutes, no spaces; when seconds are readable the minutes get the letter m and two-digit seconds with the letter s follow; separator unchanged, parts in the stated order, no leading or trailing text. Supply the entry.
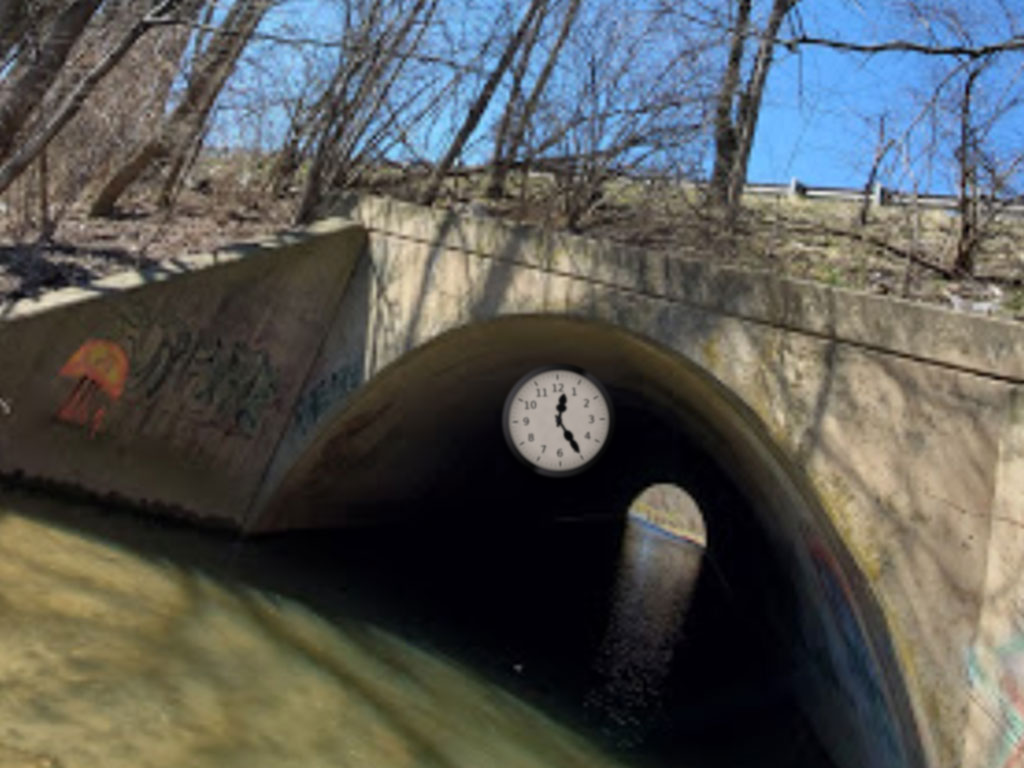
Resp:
12h25
